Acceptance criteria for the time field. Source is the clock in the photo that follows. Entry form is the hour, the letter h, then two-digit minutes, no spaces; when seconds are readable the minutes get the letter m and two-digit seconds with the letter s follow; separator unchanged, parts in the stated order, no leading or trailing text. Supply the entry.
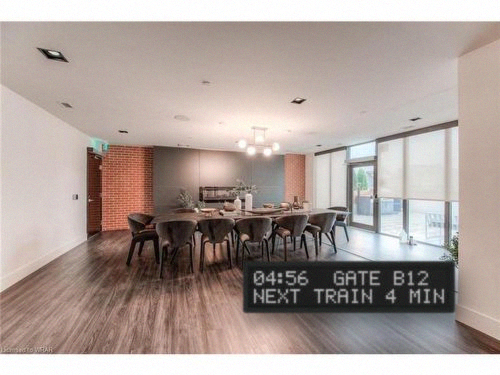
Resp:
4h56
